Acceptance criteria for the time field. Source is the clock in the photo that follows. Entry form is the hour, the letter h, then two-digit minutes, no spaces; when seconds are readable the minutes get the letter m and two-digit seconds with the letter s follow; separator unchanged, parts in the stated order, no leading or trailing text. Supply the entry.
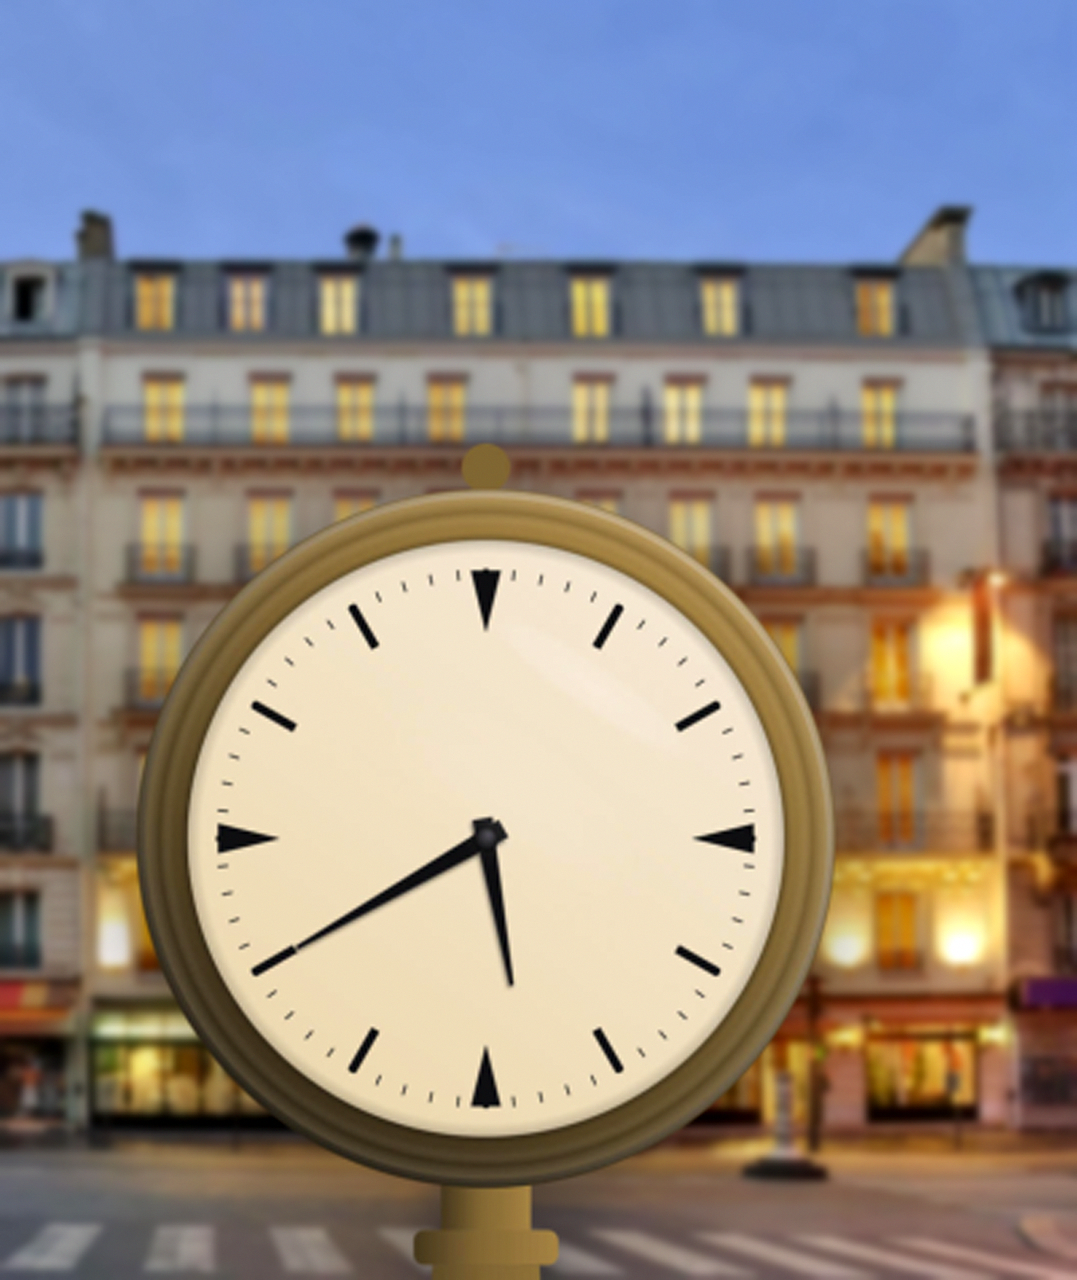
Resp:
5h40
